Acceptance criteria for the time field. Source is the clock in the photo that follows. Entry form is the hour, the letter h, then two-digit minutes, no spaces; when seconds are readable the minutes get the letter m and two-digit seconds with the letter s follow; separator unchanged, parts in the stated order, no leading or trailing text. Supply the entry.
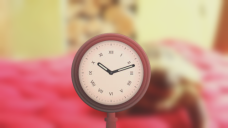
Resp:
10h12
